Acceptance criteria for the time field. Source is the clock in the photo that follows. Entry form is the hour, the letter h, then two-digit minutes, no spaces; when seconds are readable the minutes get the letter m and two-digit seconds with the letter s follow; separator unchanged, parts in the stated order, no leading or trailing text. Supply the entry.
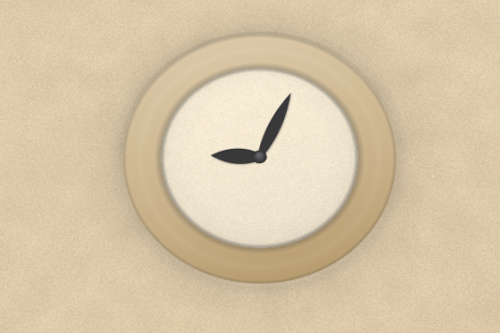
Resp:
9h04
